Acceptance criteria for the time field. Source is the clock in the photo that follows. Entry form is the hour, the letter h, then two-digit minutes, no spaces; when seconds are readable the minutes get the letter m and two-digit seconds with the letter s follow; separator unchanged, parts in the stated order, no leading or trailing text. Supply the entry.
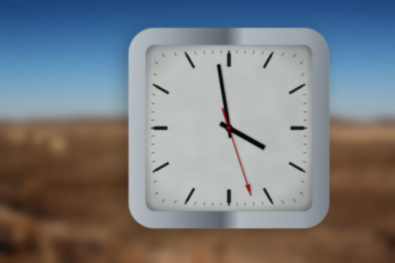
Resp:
3h58m27s
